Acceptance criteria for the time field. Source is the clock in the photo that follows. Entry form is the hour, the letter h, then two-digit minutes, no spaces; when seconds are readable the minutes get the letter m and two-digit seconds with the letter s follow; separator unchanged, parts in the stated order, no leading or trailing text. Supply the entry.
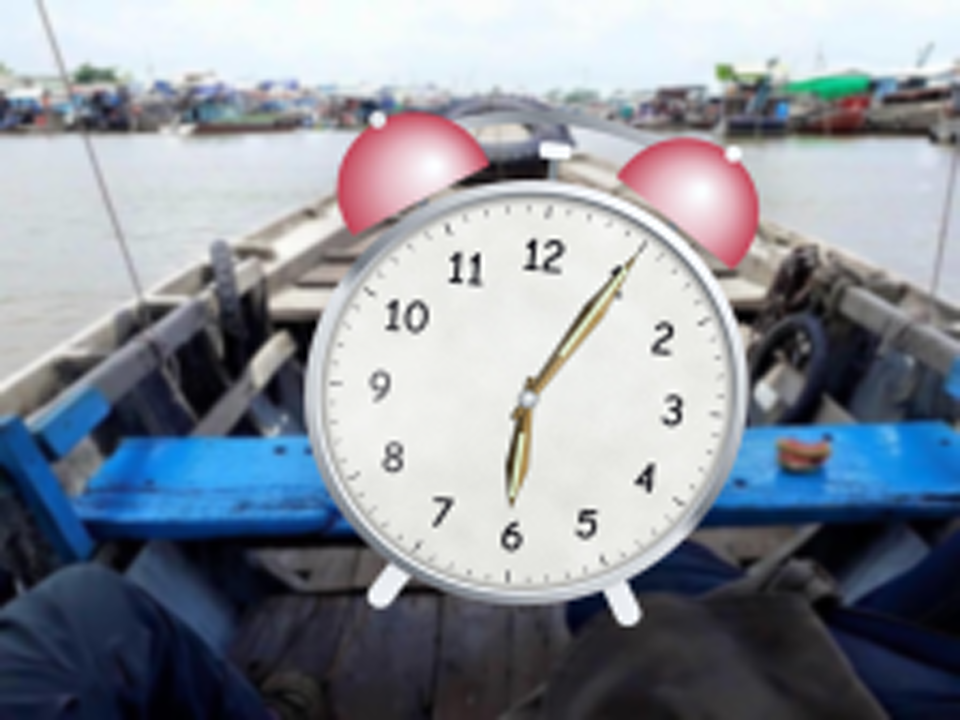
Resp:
6h05
